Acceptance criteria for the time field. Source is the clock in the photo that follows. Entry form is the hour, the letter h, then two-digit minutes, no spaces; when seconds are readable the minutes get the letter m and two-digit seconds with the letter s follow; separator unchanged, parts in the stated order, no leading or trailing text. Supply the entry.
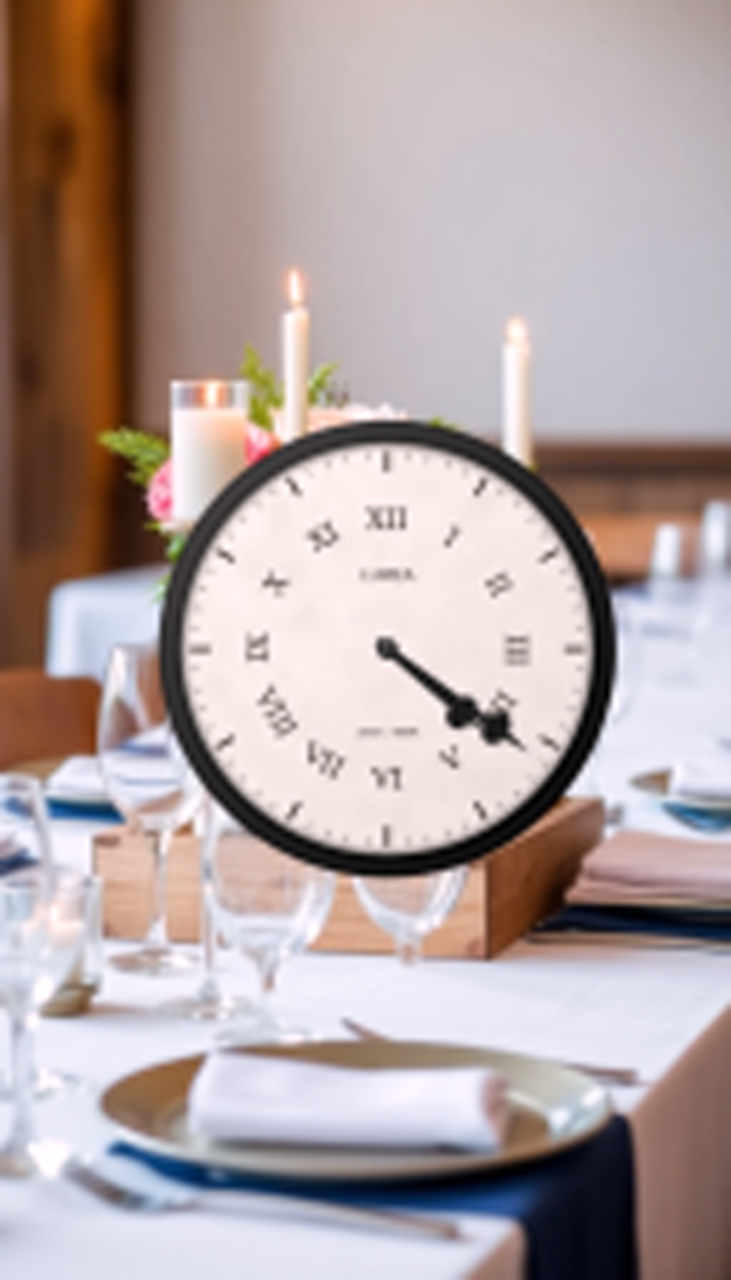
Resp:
4h21
